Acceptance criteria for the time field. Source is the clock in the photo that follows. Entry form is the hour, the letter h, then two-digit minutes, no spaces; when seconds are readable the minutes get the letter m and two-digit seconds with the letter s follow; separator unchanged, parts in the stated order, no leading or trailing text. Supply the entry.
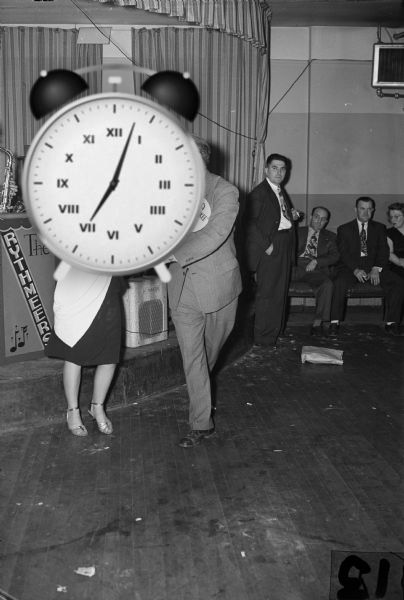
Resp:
7h03
